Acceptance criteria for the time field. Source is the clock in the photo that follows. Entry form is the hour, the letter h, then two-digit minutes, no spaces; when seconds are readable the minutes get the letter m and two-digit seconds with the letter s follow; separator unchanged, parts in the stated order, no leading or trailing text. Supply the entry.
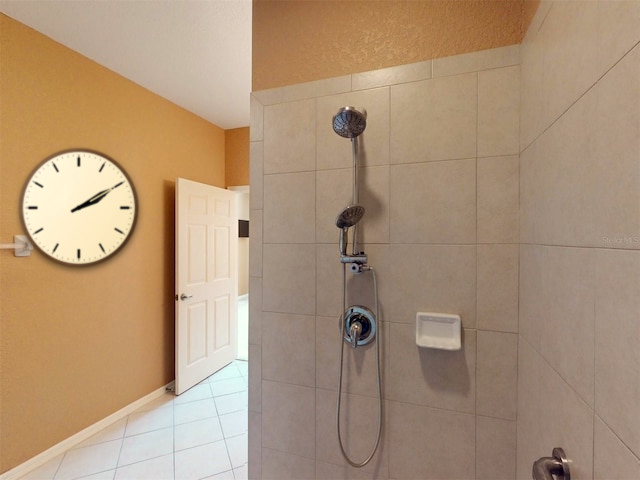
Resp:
2h10
